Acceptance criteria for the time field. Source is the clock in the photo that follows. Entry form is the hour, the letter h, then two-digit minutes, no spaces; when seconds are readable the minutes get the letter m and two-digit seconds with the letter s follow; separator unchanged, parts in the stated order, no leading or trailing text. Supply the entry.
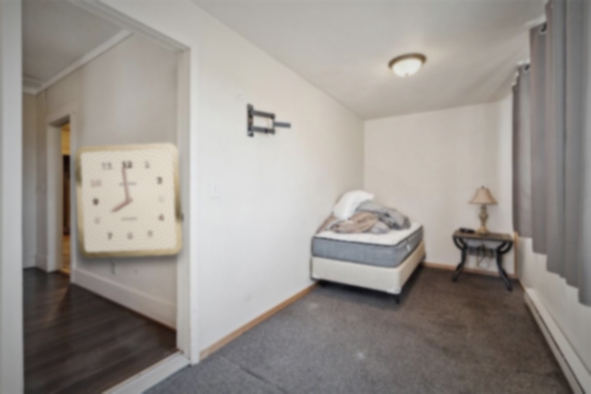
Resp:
7h59
